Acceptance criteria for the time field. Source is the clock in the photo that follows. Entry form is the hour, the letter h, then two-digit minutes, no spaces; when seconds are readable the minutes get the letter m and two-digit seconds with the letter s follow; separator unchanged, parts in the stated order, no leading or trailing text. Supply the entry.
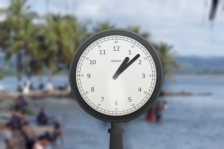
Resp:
1h08
